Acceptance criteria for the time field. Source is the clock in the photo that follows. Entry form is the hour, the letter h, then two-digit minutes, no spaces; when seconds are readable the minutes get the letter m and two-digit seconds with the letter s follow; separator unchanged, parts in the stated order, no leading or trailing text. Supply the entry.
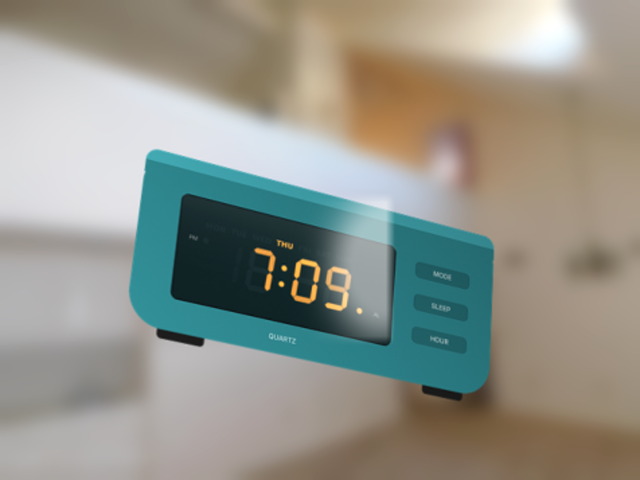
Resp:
7h09
